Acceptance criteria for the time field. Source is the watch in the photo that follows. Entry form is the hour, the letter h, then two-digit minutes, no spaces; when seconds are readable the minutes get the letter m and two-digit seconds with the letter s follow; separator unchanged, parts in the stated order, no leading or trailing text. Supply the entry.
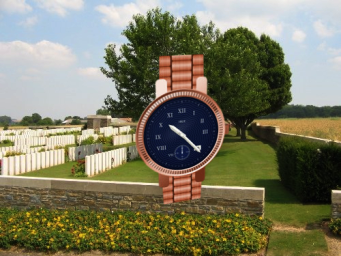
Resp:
10h23
